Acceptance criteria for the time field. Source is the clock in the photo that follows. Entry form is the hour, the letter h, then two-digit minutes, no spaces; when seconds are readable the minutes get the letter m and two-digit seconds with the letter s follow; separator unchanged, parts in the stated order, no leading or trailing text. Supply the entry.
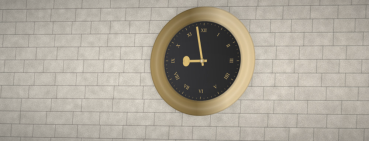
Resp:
8h58
